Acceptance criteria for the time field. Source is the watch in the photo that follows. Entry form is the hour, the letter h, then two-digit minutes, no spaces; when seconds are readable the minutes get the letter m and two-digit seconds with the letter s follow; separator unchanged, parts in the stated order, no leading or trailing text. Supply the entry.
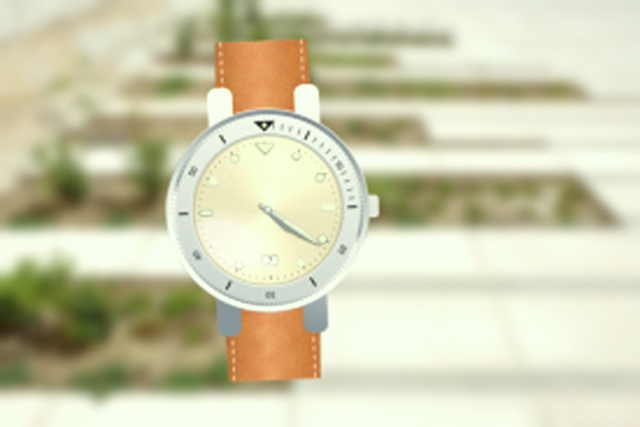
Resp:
4h21
